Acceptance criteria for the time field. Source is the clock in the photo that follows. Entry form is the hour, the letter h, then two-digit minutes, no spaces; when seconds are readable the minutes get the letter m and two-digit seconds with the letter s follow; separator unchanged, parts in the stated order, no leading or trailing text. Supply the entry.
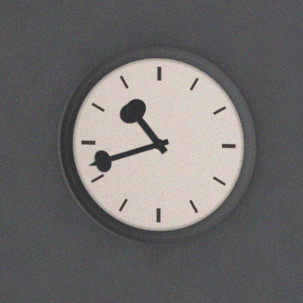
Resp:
10h42
